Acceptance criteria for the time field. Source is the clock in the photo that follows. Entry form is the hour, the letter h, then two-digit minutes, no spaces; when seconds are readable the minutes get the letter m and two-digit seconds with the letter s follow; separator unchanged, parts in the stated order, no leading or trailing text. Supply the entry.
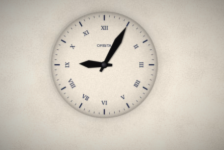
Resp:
9h05
